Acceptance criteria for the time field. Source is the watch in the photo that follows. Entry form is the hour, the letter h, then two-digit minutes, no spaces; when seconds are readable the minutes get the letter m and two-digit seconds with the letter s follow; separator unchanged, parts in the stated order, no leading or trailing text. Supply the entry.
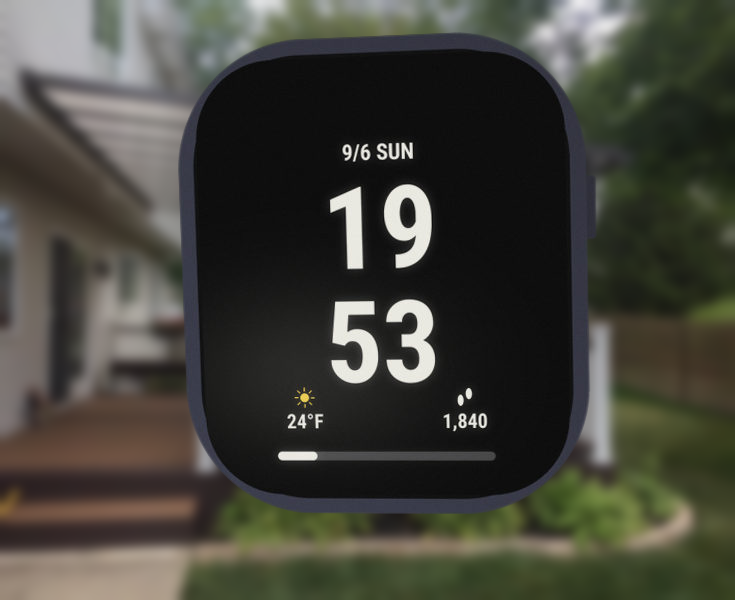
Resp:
19h53
